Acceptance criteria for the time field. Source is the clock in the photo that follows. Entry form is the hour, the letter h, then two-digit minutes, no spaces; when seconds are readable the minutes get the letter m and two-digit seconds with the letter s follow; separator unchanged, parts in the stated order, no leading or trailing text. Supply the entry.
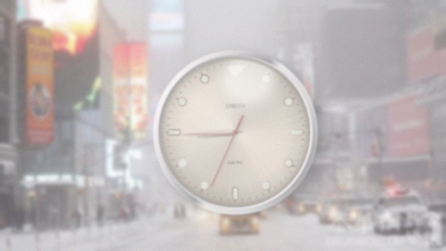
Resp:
8h44m34s
